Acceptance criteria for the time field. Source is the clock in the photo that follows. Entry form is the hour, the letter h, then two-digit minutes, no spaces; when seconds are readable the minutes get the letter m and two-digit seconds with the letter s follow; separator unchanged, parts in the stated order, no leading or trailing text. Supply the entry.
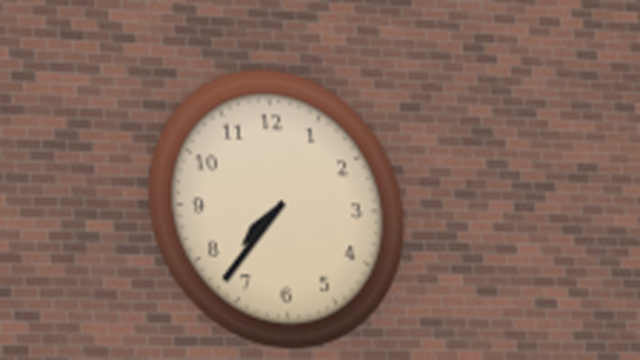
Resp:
7h37
